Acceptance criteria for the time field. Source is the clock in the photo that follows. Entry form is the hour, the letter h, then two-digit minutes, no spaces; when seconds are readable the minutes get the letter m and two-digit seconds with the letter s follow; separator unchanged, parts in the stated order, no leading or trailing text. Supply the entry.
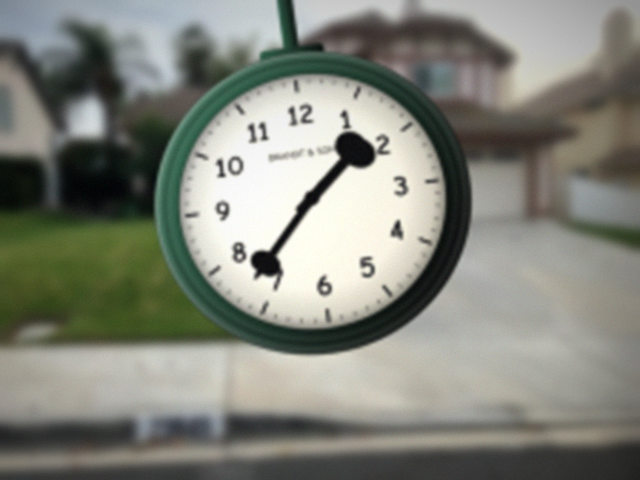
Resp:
1h37
